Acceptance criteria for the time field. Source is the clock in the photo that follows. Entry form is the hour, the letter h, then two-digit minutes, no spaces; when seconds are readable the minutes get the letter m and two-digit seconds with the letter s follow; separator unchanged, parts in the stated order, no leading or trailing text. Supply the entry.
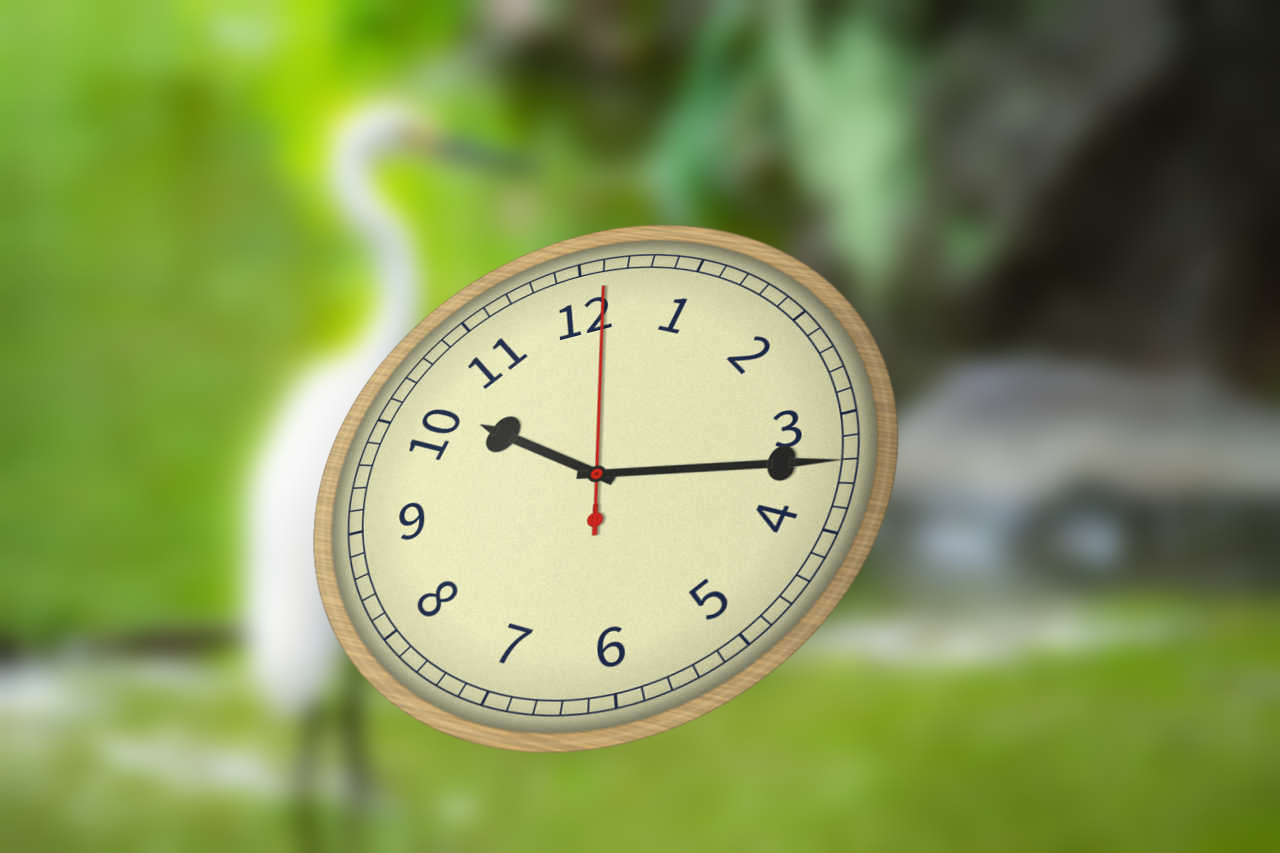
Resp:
10h17m01s
